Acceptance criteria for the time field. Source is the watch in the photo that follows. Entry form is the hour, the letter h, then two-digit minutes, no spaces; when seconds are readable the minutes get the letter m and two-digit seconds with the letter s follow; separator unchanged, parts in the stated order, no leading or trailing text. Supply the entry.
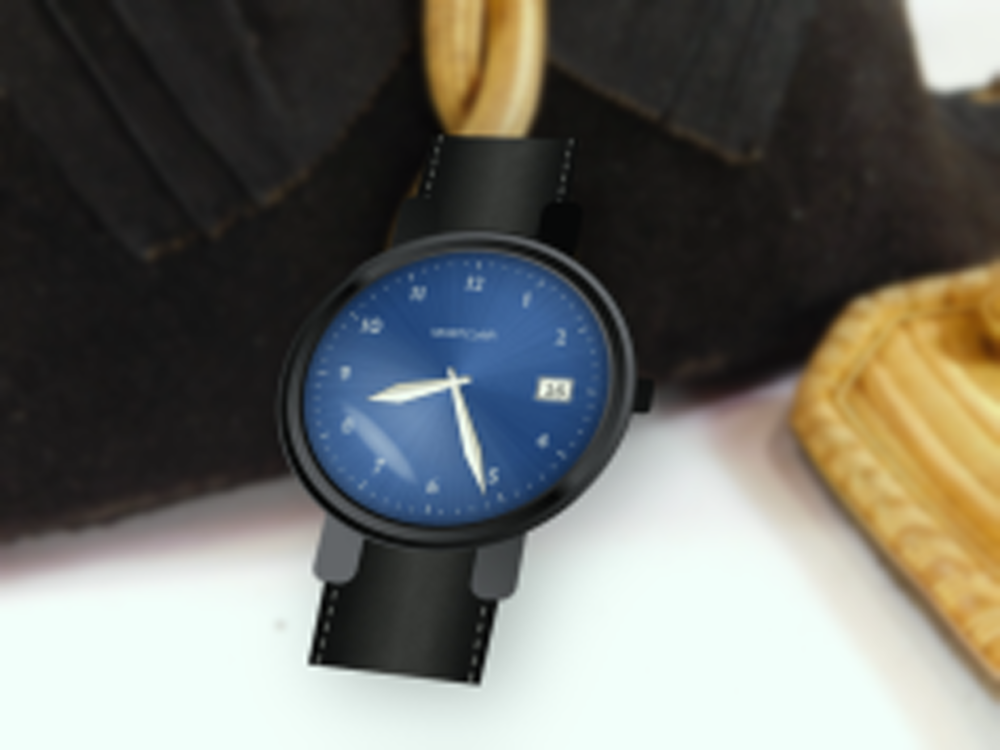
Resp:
8h26
